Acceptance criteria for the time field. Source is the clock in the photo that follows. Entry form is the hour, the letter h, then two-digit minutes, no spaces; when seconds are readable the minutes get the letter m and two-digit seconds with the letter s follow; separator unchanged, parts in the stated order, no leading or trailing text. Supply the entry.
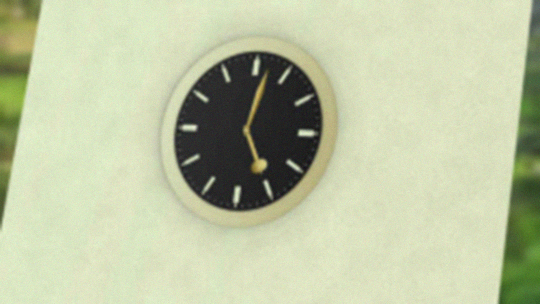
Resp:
5h02
